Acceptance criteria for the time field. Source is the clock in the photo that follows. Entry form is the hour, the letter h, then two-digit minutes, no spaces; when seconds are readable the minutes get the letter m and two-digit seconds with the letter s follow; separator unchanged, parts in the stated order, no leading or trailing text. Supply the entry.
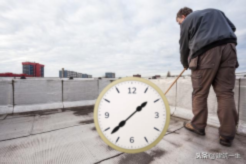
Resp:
1h38
